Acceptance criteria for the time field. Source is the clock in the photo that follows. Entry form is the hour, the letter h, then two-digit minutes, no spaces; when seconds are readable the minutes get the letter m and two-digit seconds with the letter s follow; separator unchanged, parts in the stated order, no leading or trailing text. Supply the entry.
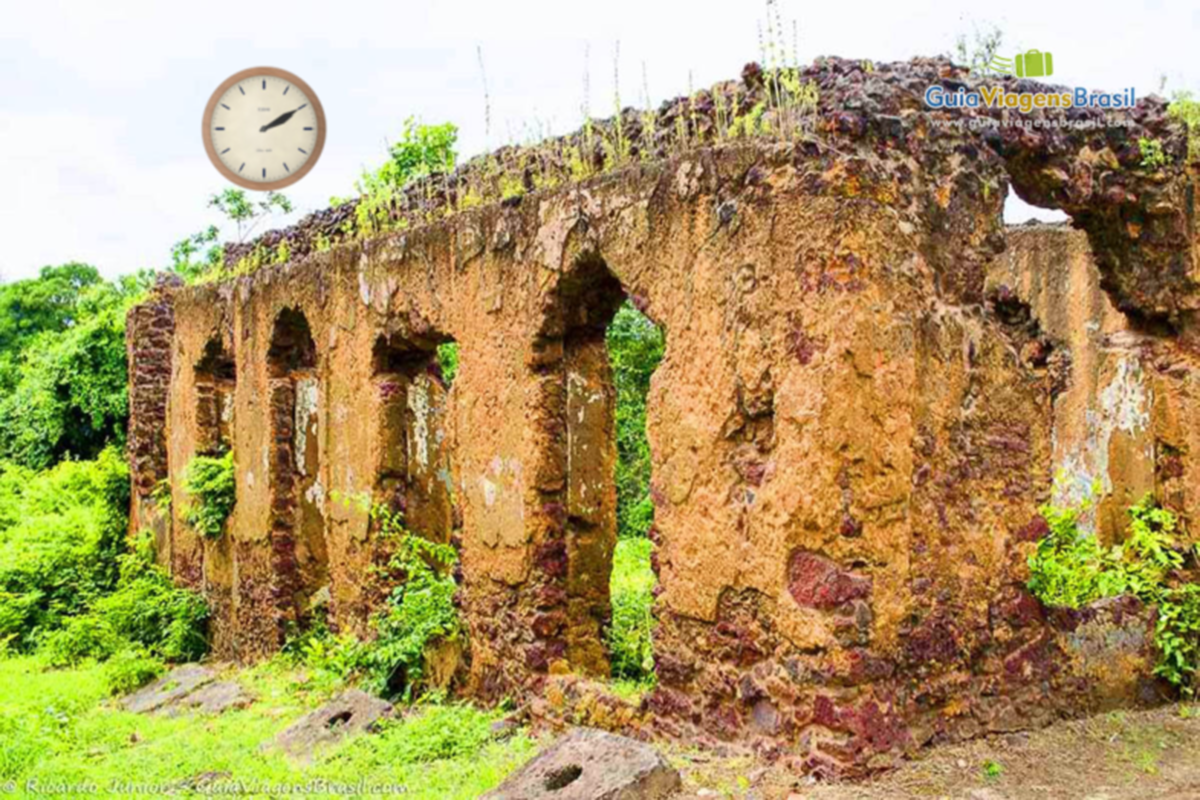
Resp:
2h10
